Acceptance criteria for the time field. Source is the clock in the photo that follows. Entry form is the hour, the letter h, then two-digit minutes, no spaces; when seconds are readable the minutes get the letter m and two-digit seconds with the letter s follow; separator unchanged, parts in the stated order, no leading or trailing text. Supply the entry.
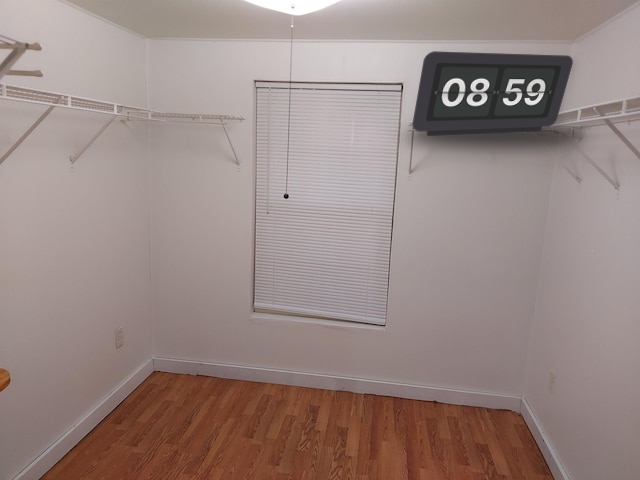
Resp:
8h59
